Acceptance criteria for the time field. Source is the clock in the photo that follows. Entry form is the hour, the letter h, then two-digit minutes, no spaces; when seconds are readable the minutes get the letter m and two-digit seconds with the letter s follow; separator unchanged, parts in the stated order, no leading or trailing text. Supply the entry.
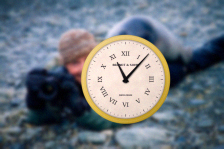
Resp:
11h07
